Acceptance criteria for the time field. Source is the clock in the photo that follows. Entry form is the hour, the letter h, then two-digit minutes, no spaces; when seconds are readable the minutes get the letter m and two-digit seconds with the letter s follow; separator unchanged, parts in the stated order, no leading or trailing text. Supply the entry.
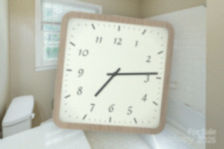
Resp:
7h14
